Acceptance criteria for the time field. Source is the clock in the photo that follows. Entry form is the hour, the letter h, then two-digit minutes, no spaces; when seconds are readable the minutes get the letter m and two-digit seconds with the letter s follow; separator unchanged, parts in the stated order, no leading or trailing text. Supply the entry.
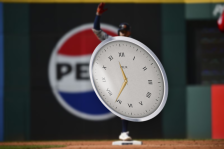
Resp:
11h36
